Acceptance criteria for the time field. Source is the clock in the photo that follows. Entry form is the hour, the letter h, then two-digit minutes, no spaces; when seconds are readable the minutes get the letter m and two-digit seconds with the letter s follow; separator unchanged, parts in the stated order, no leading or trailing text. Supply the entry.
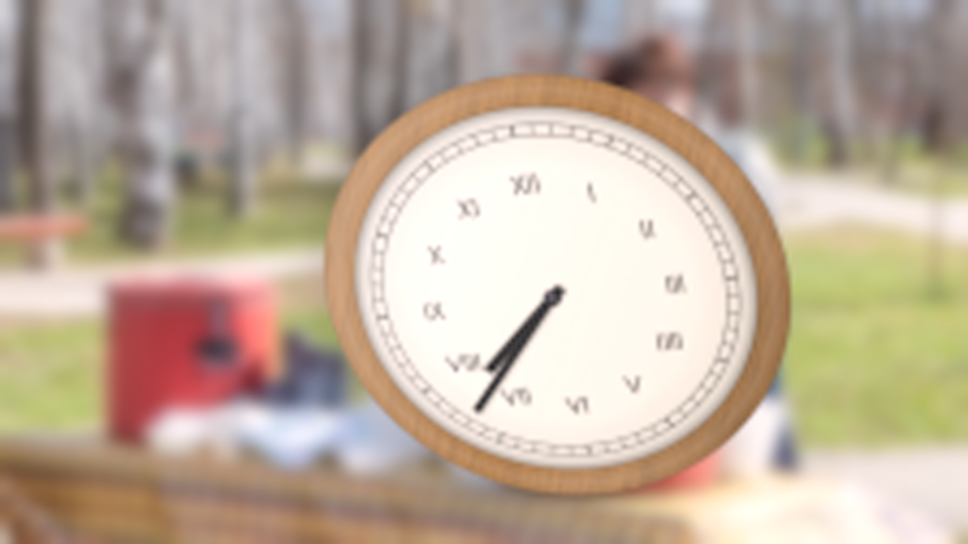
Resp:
7h37
